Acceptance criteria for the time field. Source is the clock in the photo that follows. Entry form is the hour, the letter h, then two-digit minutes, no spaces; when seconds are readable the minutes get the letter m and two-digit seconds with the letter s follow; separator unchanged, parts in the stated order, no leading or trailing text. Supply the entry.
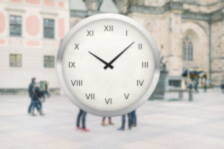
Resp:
10h08
